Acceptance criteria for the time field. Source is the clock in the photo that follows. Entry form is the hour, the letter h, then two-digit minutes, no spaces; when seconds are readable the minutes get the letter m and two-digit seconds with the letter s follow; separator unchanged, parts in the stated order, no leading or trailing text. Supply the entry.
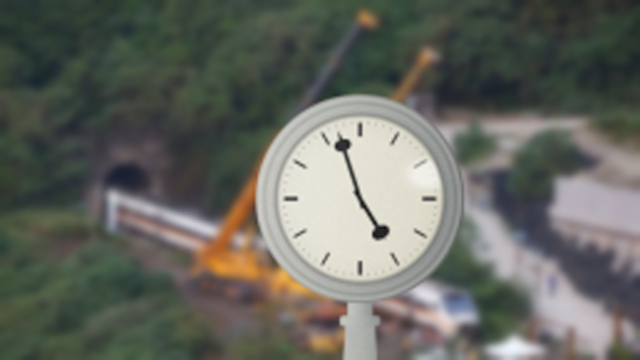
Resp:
4h57
